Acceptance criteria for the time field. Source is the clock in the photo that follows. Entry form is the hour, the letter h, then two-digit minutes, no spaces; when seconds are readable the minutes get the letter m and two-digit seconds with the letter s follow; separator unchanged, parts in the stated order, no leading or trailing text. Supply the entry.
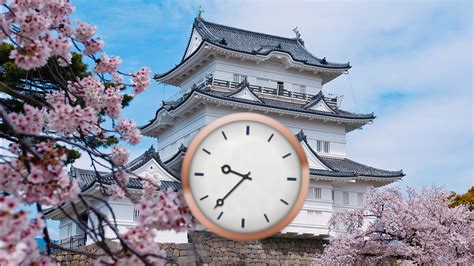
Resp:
9h37
